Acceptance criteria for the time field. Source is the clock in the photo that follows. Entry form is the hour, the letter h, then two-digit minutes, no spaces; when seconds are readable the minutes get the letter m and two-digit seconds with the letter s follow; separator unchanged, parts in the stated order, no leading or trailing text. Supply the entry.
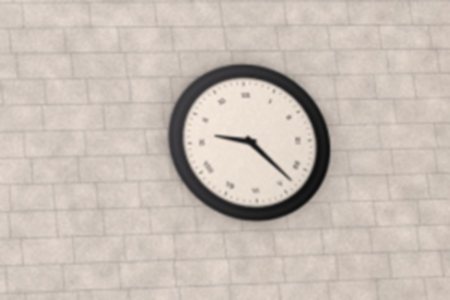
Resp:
9h23
